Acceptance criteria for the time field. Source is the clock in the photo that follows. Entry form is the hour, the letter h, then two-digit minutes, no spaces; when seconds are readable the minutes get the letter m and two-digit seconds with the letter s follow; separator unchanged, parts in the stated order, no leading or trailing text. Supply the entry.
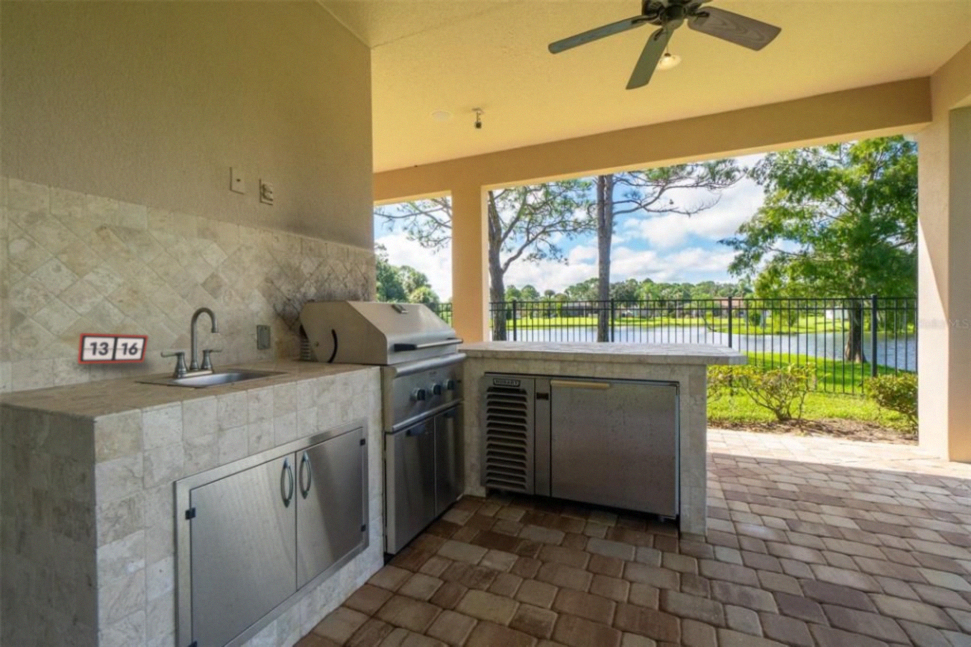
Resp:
13h16
